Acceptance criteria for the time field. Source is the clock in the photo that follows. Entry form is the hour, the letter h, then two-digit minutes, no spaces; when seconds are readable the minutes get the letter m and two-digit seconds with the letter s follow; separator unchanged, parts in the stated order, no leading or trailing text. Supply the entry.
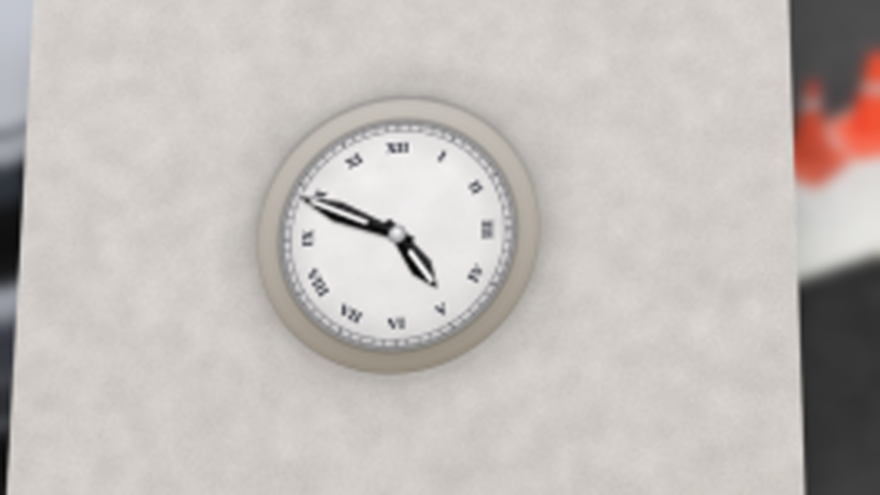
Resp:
4h49
